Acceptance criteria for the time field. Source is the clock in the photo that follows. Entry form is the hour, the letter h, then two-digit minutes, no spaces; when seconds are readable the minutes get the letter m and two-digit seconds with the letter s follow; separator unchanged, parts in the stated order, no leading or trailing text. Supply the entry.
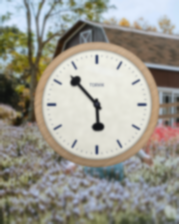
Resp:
5h53
